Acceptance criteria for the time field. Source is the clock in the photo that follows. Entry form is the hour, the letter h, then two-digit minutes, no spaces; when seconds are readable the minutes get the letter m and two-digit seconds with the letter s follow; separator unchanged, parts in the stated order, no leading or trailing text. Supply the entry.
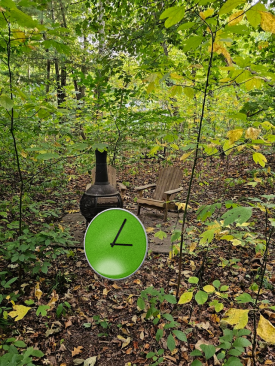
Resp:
3h05
